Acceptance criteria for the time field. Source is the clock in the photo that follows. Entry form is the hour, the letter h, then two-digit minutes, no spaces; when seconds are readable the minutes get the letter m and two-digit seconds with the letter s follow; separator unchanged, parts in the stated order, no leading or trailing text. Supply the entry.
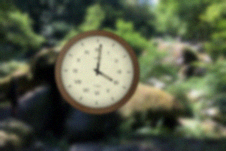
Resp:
4h01
